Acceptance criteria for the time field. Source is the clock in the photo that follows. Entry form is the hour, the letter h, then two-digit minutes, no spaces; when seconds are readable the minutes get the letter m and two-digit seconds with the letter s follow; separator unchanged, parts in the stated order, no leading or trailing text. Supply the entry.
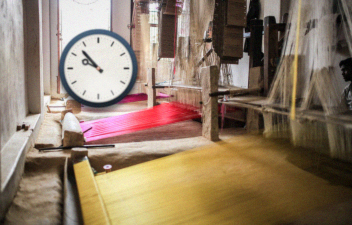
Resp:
9h53
